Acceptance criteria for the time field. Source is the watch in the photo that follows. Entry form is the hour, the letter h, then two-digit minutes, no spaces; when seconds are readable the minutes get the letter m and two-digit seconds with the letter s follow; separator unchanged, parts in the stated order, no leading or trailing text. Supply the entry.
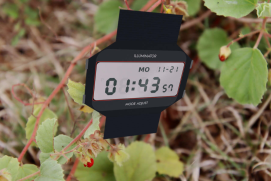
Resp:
1h43m57s
